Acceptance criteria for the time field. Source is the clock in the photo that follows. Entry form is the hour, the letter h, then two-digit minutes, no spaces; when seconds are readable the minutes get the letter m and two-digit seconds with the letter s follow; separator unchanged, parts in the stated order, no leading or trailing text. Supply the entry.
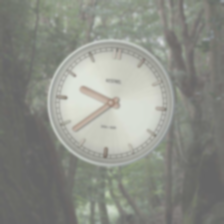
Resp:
9h38
